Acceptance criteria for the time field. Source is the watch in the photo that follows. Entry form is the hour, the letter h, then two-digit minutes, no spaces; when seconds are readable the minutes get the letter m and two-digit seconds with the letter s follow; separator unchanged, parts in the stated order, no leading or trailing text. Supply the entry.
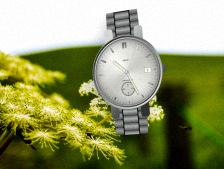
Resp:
10h26
